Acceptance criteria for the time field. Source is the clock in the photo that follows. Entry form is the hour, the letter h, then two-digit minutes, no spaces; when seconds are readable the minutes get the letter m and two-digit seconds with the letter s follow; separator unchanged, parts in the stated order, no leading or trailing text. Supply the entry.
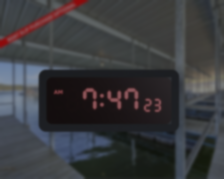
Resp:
7h47m23s
